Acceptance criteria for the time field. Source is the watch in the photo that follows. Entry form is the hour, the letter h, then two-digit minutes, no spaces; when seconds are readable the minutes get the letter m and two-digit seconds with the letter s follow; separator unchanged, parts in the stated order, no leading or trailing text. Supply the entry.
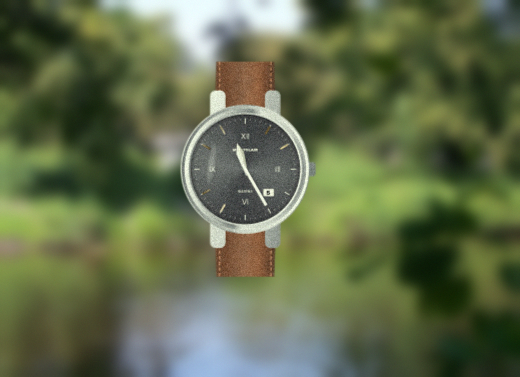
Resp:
11h25
